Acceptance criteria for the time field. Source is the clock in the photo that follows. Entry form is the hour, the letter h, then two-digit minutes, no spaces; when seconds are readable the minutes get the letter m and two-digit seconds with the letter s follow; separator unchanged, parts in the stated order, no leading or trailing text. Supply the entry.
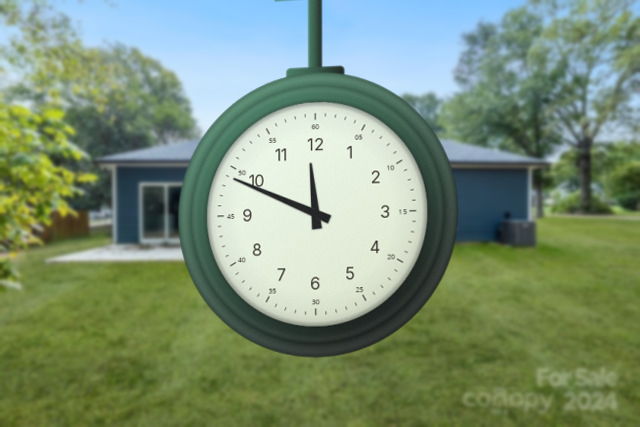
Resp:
11h49
